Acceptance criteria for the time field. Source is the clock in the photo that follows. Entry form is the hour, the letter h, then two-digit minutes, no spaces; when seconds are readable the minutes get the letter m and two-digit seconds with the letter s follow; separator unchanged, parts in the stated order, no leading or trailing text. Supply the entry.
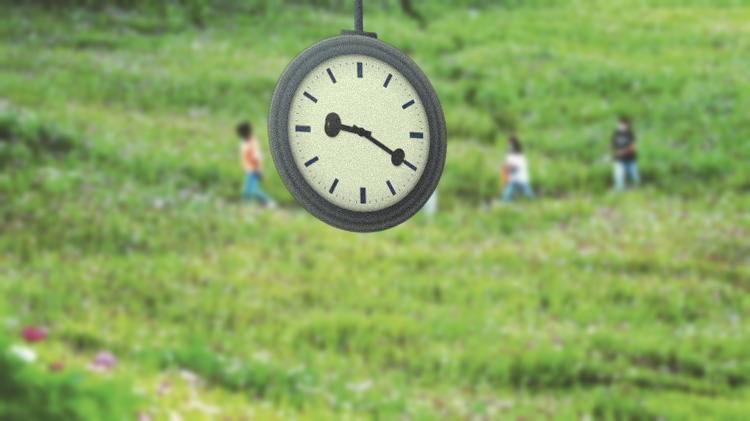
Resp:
9h20
